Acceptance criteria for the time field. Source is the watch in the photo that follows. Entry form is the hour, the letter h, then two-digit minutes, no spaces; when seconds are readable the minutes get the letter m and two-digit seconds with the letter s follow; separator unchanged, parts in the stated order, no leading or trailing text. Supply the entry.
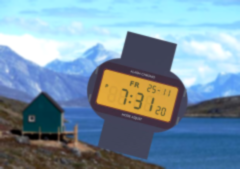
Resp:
7h31
